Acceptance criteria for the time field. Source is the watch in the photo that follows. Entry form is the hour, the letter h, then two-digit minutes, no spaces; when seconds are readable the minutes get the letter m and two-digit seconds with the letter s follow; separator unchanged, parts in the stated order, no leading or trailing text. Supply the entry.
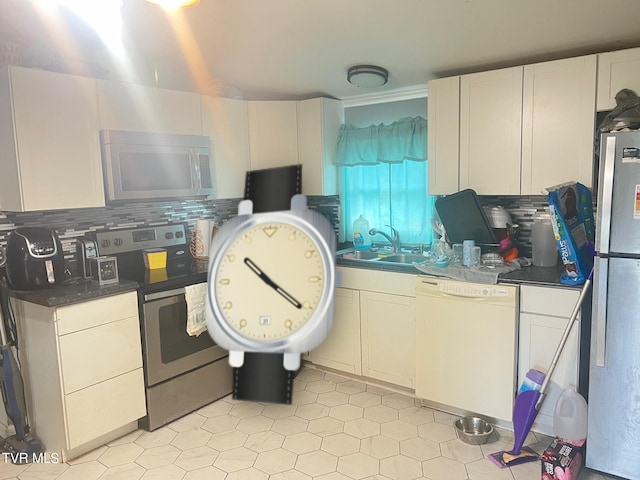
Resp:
10h21
